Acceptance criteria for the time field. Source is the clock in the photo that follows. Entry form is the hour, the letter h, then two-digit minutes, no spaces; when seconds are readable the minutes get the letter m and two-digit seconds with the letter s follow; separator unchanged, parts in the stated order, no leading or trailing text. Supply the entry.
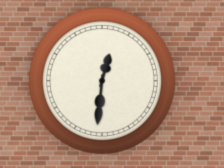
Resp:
12h31
